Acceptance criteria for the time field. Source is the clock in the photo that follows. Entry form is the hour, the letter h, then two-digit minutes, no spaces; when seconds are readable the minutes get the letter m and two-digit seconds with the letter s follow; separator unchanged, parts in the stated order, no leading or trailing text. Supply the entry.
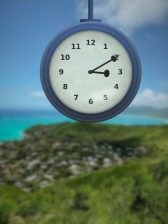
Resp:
3h10
